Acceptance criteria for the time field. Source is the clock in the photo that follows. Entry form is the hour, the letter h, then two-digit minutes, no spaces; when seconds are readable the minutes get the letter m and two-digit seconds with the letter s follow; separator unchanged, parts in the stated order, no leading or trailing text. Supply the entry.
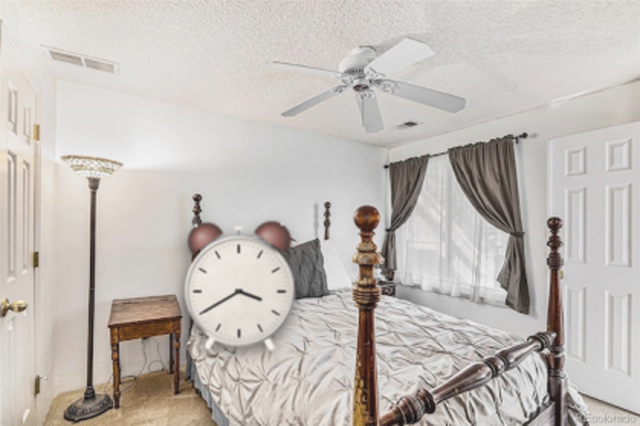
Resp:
3h40
